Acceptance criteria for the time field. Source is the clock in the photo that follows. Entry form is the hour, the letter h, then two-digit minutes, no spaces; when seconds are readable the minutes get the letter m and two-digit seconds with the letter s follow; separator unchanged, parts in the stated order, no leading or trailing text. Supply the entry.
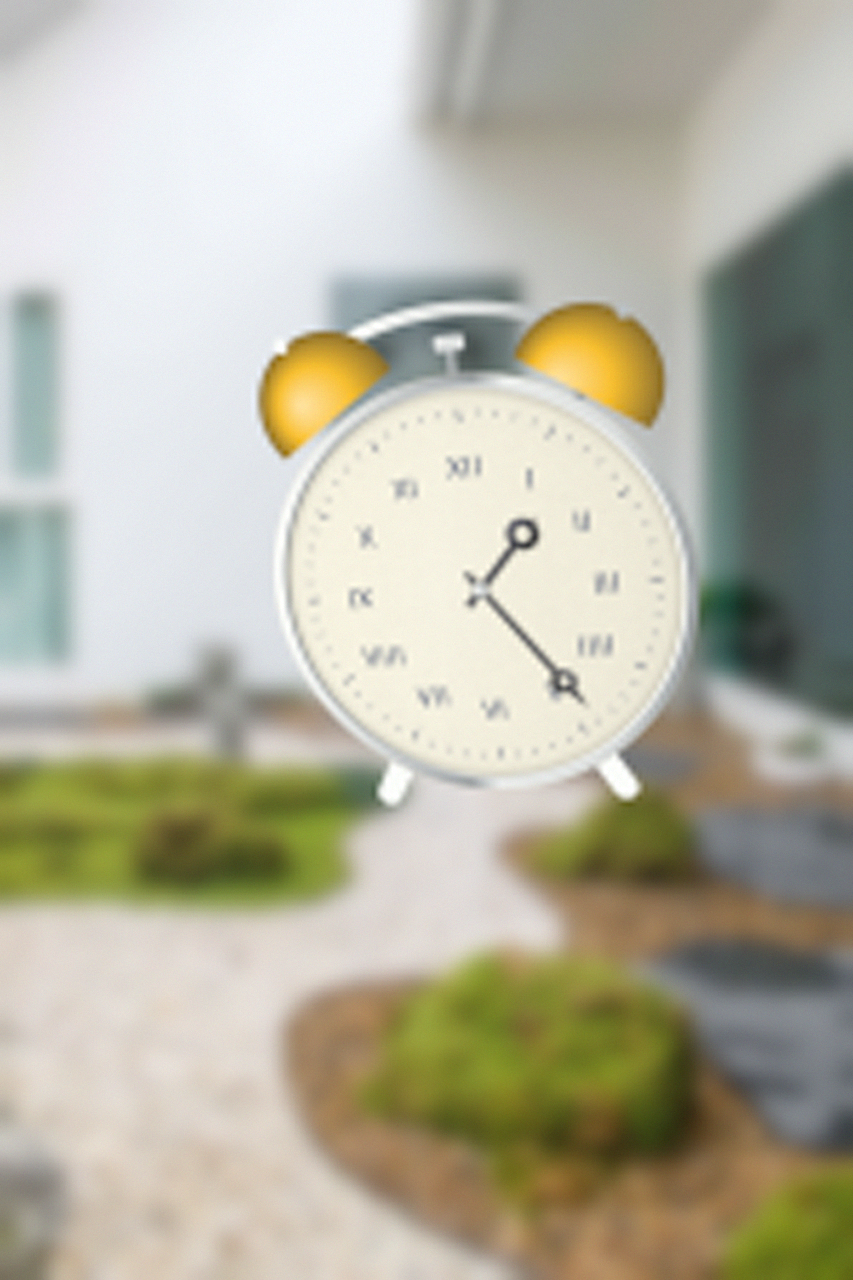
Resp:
1h24
